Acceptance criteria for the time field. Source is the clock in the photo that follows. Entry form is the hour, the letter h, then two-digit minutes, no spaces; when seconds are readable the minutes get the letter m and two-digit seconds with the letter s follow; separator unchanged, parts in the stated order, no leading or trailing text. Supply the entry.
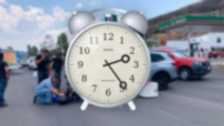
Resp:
2h24
